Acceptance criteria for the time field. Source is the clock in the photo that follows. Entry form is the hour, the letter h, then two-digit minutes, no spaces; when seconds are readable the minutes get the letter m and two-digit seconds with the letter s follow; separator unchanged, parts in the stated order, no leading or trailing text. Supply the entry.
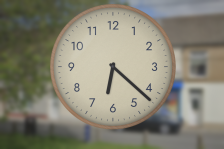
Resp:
6h22
